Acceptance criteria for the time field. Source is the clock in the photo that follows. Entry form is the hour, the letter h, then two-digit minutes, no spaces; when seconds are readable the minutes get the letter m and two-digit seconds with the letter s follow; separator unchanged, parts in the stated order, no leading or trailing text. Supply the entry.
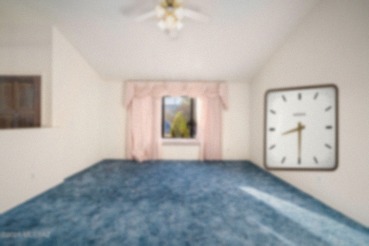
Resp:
8h30
